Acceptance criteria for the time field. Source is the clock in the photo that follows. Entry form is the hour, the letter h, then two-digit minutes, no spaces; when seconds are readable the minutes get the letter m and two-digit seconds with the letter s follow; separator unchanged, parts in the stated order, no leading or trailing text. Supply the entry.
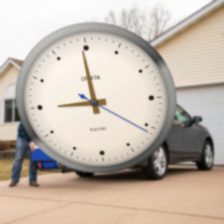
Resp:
8h59m21s
